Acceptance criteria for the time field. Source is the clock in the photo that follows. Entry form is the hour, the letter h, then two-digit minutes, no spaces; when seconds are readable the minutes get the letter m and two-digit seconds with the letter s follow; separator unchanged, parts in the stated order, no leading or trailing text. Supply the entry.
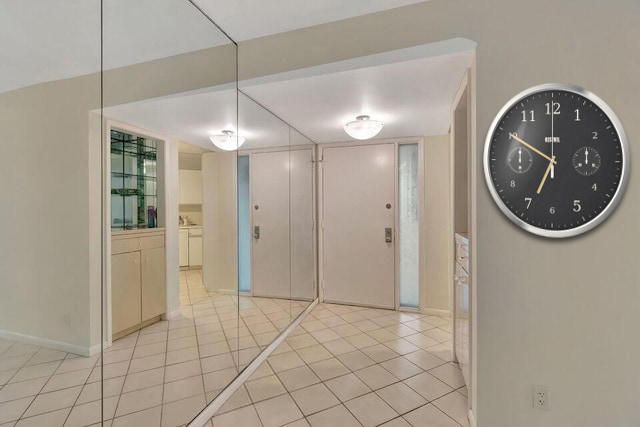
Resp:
6h50
